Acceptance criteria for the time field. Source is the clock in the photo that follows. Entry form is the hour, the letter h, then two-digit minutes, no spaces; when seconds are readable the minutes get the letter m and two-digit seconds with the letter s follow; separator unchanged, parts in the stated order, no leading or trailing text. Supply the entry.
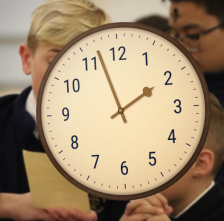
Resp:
1h57
